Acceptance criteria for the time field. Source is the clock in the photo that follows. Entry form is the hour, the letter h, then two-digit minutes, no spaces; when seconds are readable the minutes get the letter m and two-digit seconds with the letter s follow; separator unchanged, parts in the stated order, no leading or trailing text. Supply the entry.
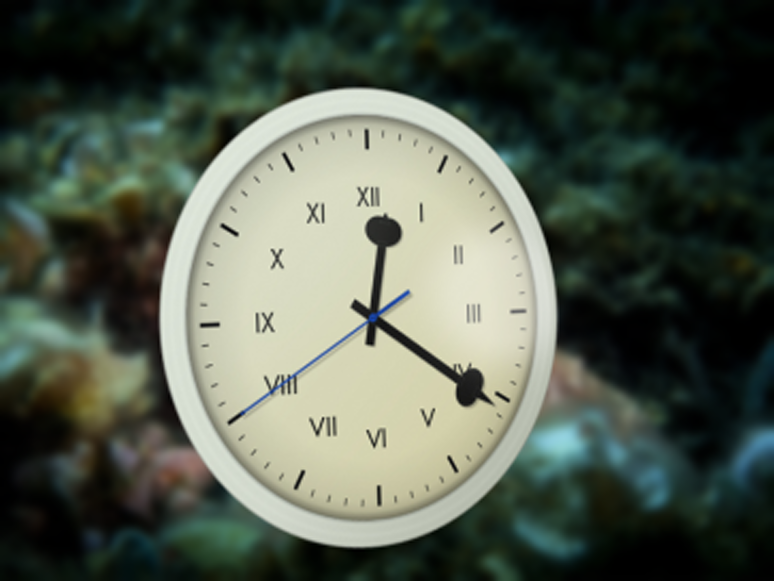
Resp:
12h20m40s
